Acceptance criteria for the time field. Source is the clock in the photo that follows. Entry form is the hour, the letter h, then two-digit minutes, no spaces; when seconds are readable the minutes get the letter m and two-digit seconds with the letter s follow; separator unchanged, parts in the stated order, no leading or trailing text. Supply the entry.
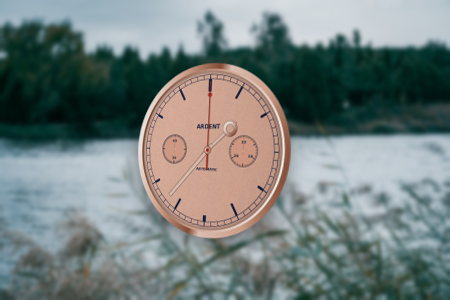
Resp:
1h37
